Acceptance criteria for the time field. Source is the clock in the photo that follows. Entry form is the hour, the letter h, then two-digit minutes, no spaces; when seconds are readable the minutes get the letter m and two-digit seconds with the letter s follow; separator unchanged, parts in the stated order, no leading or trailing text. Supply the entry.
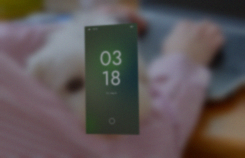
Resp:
3h18
